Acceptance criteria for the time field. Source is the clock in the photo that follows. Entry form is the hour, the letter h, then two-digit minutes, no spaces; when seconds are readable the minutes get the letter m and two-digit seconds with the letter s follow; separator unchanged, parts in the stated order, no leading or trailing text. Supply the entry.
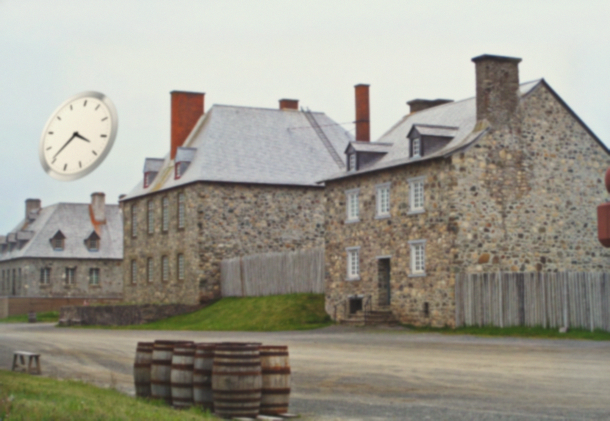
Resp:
3h36
